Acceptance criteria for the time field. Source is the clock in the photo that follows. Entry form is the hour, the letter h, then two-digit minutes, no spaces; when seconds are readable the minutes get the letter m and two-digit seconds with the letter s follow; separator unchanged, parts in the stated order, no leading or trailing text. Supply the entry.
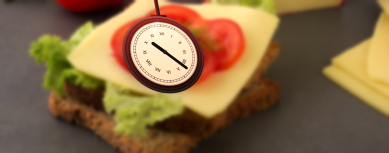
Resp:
10h22
